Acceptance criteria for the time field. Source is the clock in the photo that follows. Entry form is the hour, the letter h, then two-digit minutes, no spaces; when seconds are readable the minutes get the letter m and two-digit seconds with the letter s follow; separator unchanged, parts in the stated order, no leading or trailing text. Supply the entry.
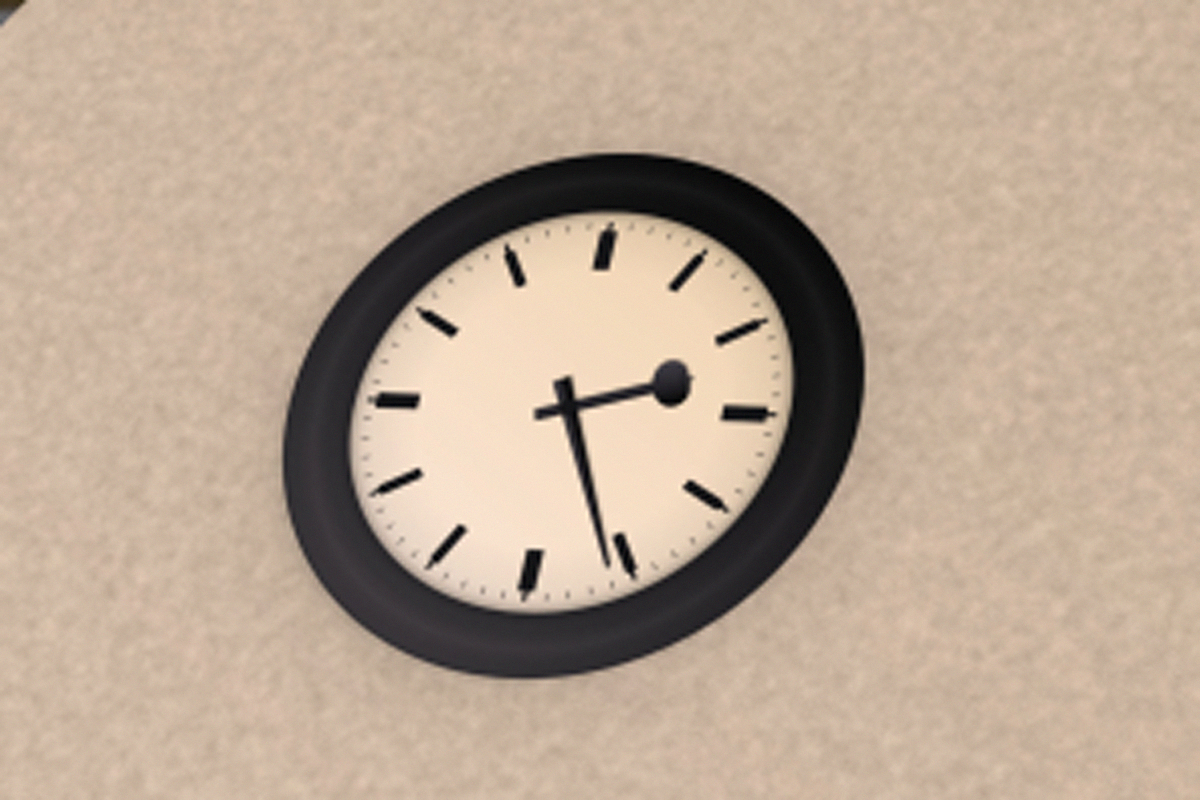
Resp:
2h26
